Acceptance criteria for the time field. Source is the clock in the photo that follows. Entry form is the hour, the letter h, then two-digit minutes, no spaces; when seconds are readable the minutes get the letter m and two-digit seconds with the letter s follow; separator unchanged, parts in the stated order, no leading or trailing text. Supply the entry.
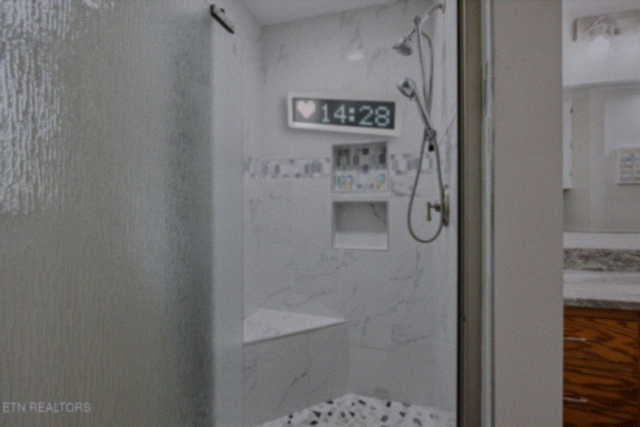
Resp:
14h28
